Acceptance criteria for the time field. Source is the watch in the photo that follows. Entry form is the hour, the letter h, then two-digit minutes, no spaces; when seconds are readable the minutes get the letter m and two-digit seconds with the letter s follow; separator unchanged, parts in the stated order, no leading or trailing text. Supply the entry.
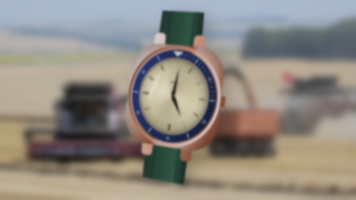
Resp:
5h01
